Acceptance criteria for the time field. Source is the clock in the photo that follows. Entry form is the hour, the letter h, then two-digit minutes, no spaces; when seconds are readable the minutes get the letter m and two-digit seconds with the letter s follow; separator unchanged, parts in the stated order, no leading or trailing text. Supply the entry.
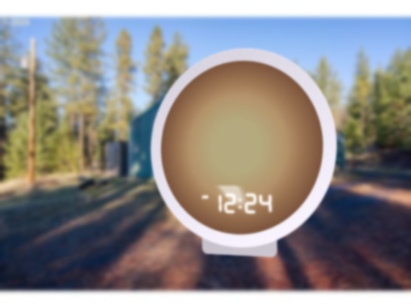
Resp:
12h24
